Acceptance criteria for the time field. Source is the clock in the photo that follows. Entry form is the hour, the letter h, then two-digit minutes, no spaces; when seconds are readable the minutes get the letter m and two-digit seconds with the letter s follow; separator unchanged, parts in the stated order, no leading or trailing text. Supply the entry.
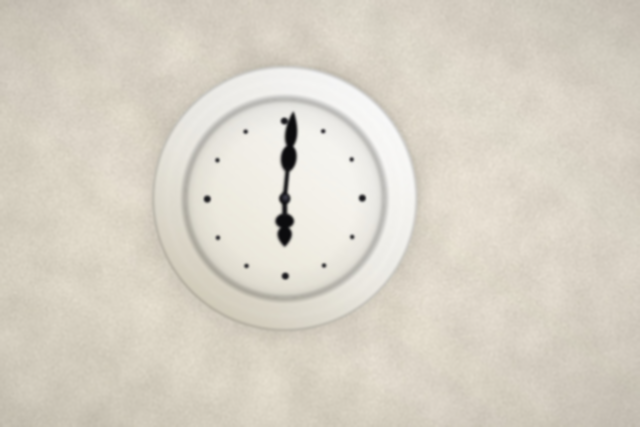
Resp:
6h01
